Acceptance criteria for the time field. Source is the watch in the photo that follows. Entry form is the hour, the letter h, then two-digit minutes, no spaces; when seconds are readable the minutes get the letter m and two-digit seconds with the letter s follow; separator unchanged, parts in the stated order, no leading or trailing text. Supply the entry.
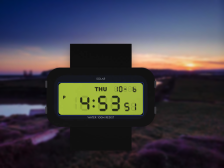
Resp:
4h53m51s
